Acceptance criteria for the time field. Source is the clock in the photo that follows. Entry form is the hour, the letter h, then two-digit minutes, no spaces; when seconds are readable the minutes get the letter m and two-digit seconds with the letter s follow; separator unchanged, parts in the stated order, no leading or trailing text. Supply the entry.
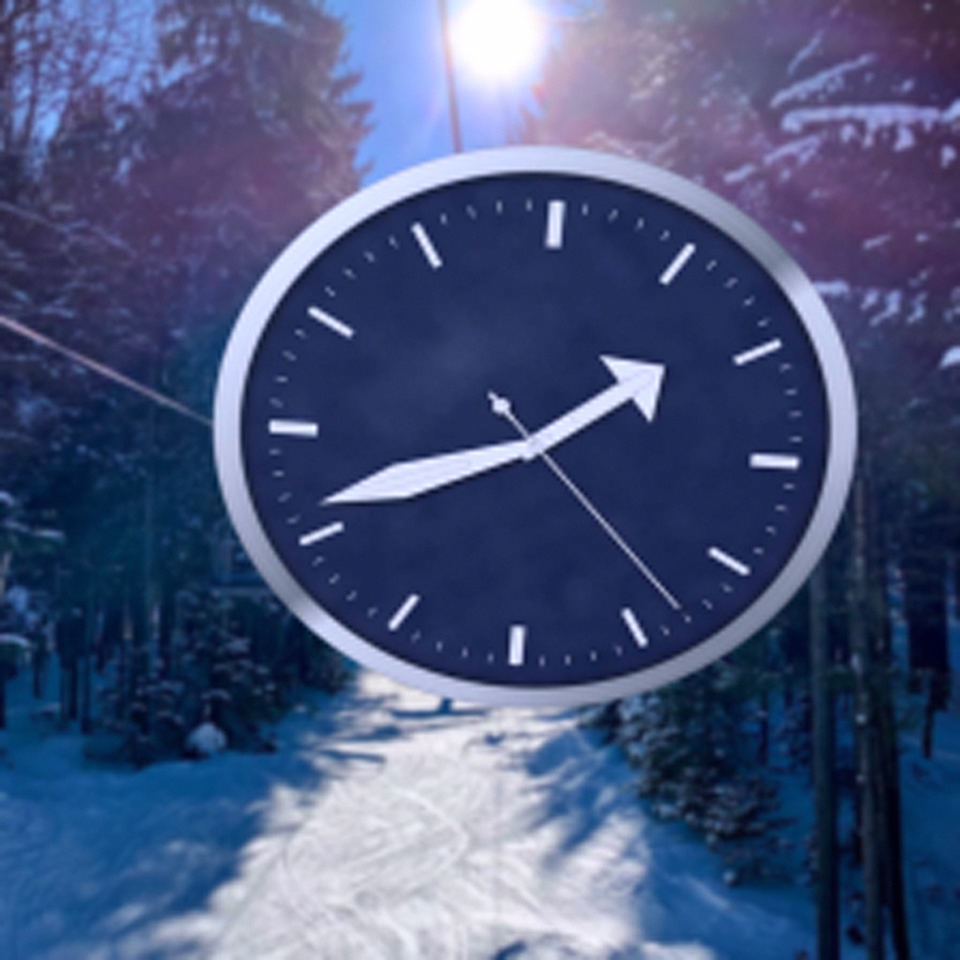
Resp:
1h41m23s
